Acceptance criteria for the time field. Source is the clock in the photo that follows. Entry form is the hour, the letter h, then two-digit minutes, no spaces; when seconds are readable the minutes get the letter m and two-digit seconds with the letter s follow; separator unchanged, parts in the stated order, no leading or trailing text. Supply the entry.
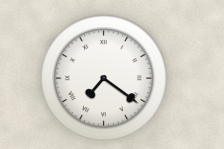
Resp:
7h21
